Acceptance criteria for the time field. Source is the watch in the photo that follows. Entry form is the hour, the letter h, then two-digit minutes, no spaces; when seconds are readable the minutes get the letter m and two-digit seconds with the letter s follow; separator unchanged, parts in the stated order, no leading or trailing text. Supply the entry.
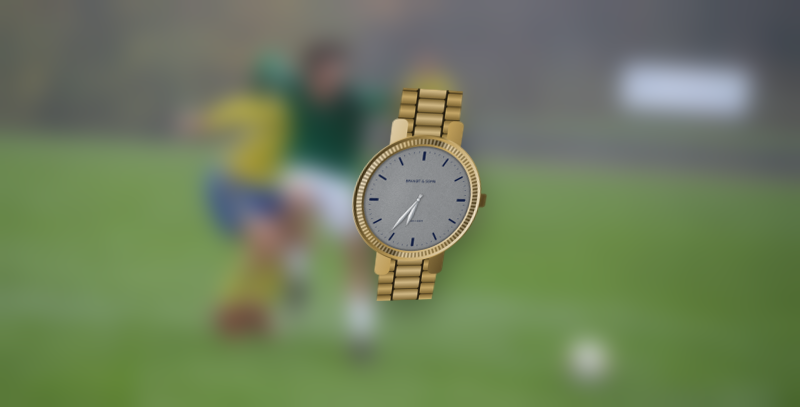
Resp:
6h36
